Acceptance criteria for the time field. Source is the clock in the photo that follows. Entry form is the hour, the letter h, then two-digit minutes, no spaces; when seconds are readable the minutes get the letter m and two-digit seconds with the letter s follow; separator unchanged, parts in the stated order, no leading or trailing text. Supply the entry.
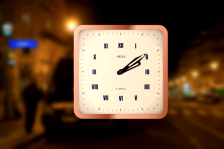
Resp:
2h09
